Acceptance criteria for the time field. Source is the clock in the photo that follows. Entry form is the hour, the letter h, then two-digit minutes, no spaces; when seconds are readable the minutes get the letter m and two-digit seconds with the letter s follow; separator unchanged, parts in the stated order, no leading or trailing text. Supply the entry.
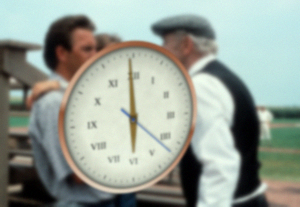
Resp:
5h59m22s
